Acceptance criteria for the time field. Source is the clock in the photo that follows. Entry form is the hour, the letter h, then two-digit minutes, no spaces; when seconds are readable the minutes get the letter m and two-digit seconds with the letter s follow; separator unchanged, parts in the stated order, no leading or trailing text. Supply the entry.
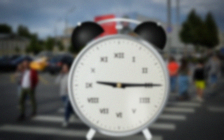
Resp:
9h15
